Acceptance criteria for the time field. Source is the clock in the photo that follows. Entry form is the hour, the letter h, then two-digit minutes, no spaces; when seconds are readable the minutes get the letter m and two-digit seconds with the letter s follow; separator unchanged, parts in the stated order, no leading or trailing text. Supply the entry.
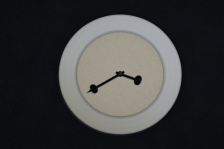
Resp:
3h40
